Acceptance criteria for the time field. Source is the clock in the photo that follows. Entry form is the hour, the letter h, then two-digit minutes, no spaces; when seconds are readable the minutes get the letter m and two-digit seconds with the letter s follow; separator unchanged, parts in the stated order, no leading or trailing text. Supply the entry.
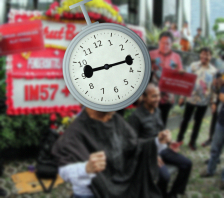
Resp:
9h16
